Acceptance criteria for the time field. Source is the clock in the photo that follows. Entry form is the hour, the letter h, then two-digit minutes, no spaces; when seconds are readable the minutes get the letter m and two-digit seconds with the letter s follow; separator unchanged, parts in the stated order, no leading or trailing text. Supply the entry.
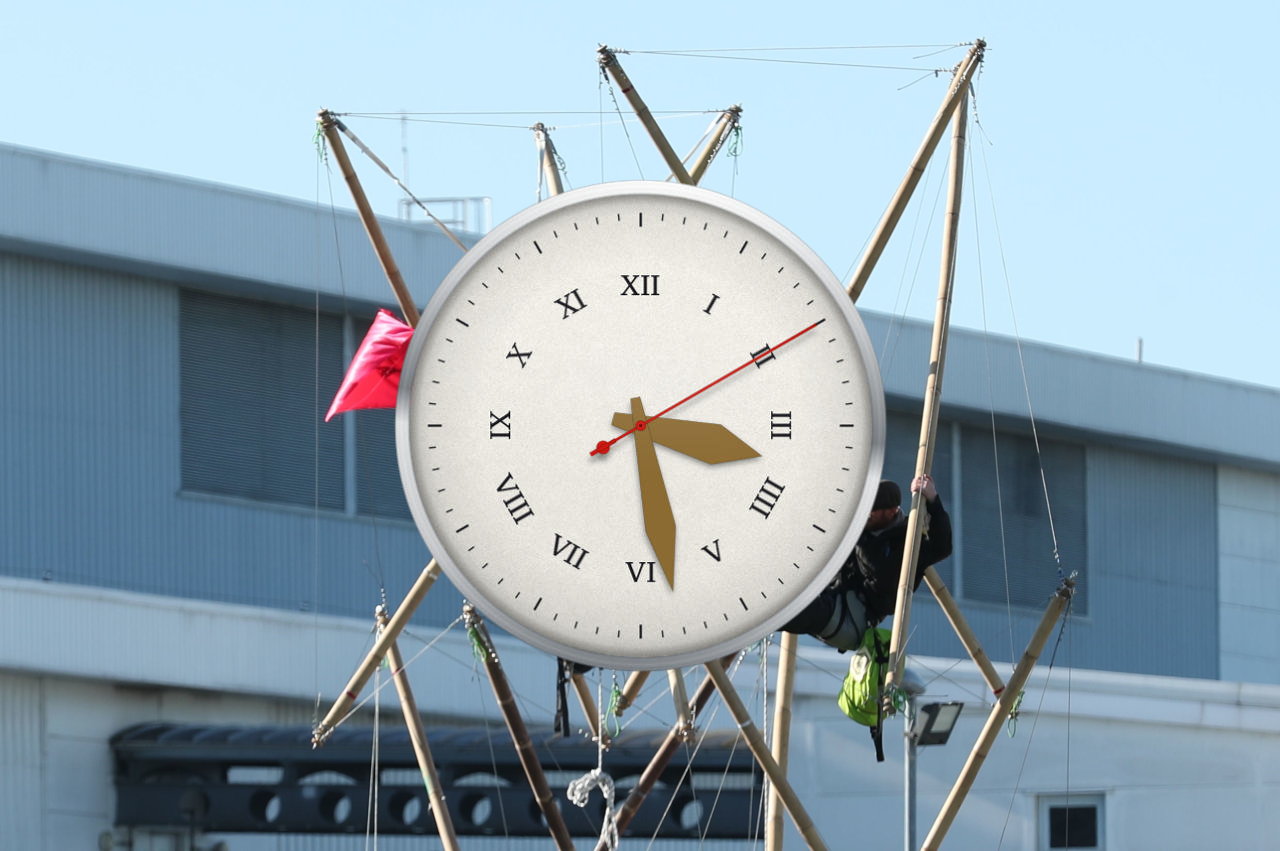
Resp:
3h28m10s
